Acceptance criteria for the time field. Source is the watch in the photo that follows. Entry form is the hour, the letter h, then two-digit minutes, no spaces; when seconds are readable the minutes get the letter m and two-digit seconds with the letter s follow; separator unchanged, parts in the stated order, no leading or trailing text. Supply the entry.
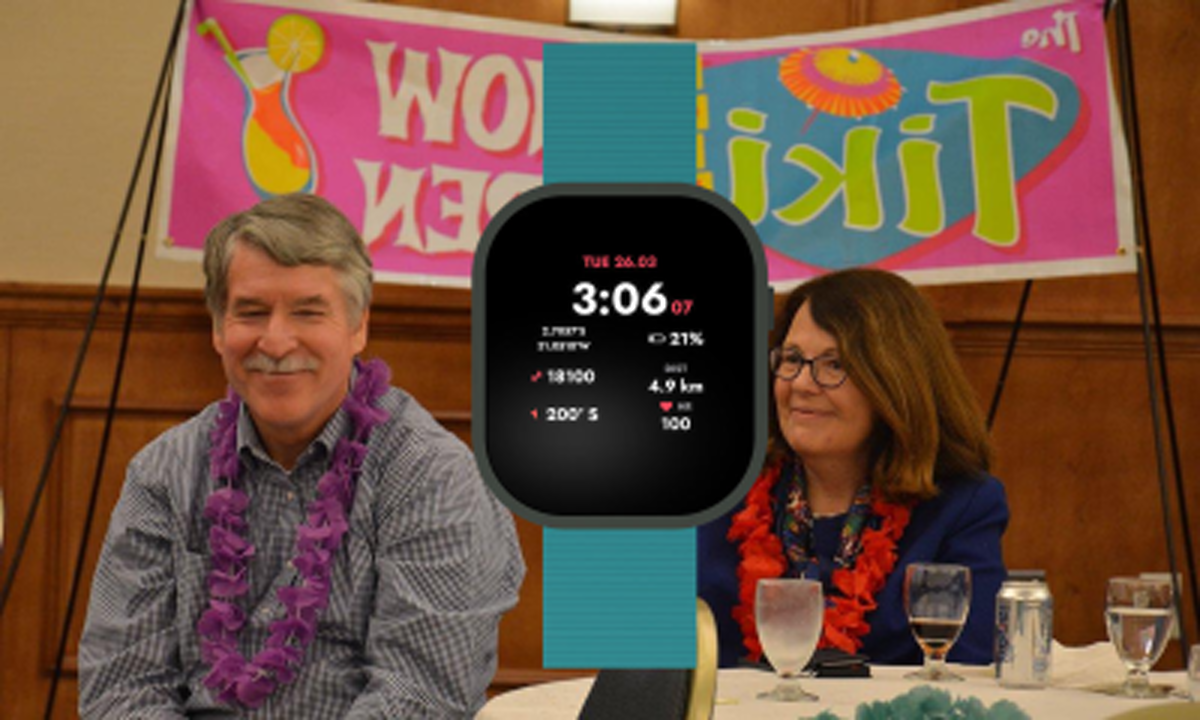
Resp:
3h06
